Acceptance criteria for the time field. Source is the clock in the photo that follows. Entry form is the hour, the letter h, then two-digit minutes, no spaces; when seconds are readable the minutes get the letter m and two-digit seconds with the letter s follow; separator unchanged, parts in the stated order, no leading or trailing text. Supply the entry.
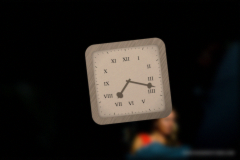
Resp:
7h18
